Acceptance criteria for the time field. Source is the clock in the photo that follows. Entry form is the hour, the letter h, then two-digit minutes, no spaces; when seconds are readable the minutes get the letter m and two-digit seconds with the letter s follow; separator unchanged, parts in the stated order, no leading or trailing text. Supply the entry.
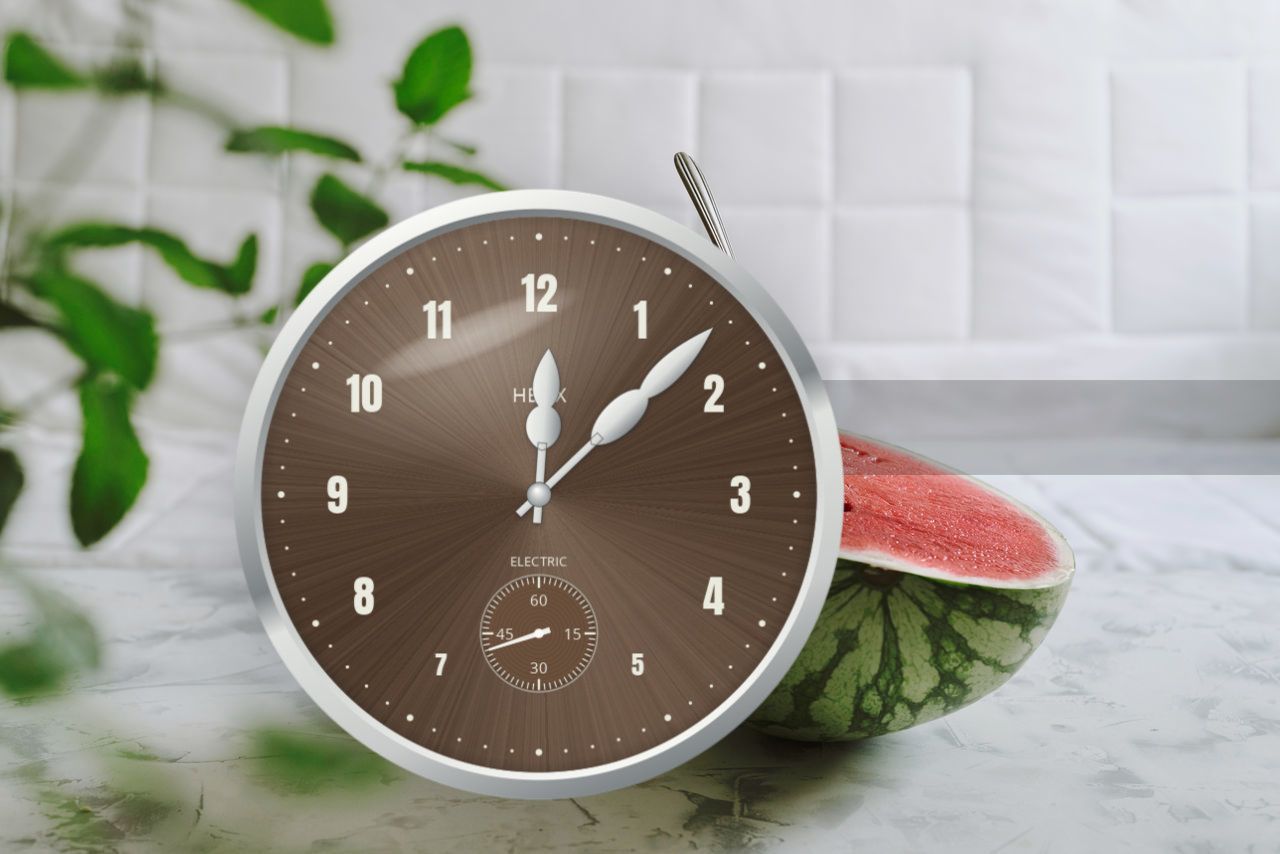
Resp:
12h07m42s
